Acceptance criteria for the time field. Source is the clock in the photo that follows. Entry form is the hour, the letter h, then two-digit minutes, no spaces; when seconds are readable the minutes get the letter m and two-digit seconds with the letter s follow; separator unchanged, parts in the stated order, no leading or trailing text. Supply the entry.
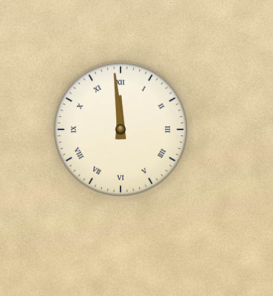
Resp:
11h59
